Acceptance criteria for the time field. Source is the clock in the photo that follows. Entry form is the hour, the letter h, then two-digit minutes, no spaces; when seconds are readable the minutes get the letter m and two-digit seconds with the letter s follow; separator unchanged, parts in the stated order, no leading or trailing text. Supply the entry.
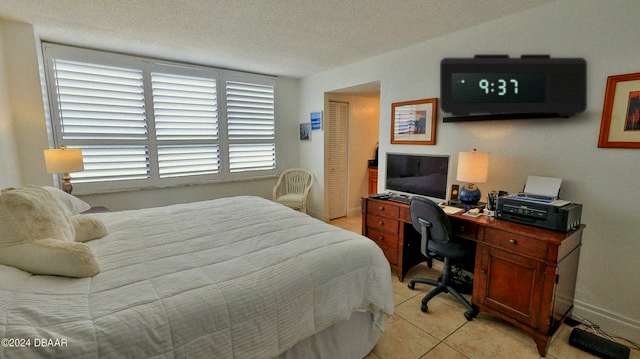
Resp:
9h37
